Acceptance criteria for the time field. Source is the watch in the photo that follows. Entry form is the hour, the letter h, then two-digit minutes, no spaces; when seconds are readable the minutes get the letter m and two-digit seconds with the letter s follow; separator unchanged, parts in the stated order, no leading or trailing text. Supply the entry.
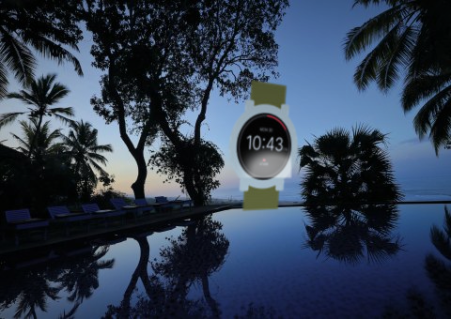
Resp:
10h43
